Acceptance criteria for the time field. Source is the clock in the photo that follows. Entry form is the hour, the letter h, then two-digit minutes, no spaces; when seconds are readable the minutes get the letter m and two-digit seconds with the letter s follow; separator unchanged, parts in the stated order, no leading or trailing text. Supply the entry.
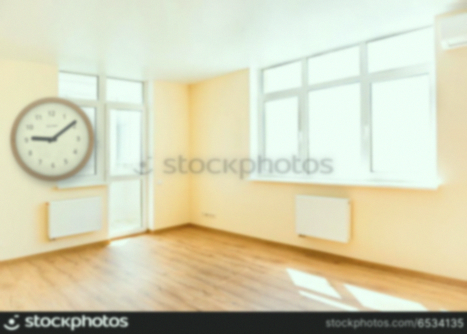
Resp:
9h09
